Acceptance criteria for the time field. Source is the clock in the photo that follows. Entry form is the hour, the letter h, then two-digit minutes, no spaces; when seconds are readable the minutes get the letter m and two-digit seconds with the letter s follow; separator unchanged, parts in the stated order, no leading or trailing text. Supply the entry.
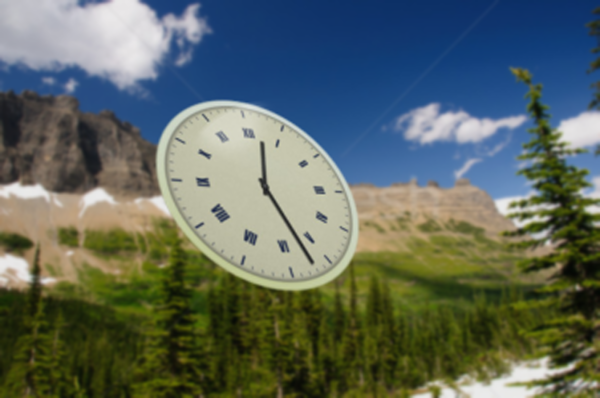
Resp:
12h27
